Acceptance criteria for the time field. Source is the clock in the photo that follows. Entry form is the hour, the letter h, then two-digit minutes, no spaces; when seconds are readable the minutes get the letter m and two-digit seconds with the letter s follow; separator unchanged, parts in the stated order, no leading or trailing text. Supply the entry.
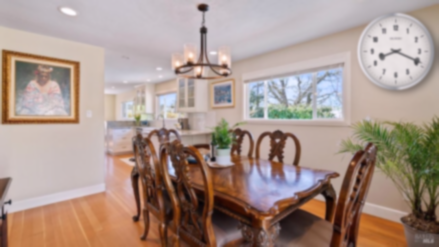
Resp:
8h19
